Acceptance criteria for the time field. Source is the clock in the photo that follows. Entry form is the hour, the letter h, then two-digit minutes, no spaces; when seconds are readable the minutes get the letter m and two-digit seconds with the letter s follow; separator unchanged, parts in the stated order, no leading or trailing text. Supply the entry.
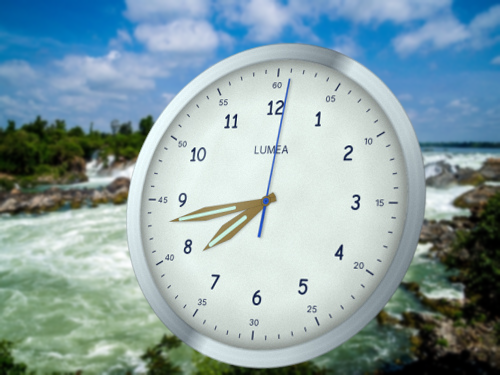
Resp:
7h43m01s
